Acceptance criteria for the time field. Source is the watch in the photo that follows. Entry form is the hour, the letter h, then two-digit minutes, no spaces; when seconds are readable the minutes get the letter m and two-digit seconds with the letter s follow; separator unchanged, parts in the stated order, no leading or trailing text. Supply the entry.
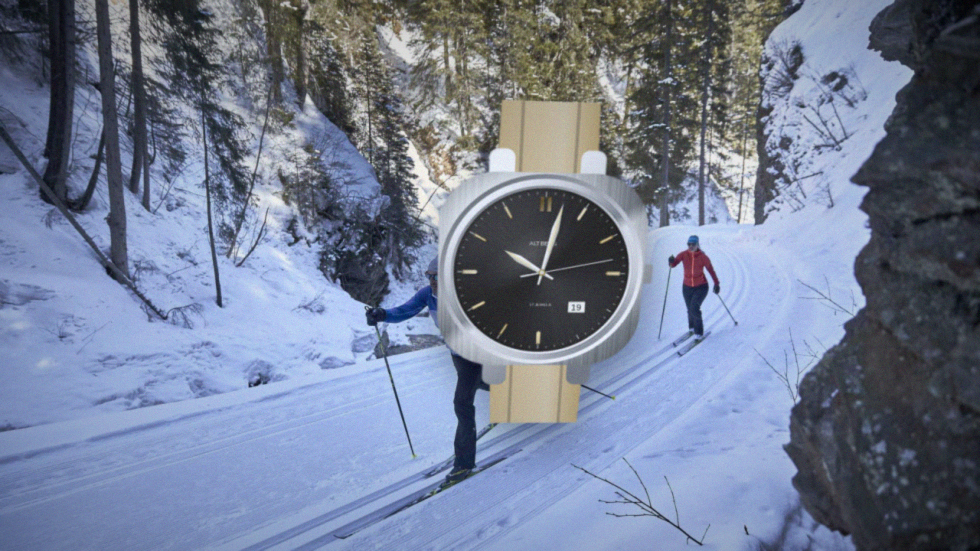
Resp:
10h02m13s
